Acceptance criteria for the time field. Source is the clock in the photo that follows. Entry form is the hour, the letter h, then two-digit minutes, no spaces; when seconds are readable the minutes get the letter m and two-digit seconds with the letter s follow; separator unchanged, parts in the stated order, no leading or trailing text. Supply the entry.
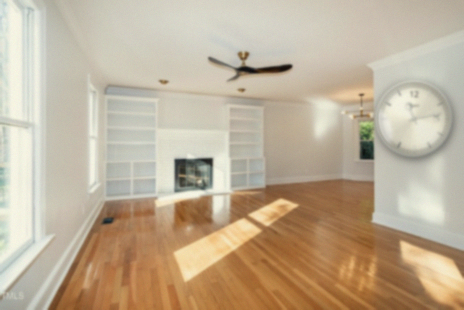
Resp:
11h13
